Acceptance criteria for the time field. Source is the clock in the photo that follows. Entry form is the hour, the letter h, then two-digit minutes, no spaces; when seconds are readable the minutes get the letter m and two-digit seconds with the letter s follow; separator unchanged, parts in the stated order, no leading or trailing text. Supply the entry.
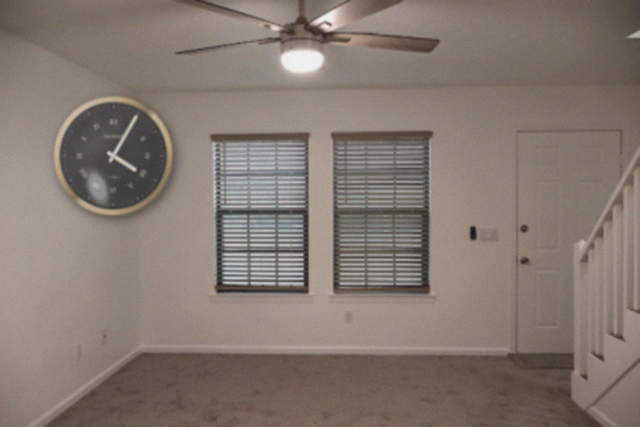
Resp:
4h05
